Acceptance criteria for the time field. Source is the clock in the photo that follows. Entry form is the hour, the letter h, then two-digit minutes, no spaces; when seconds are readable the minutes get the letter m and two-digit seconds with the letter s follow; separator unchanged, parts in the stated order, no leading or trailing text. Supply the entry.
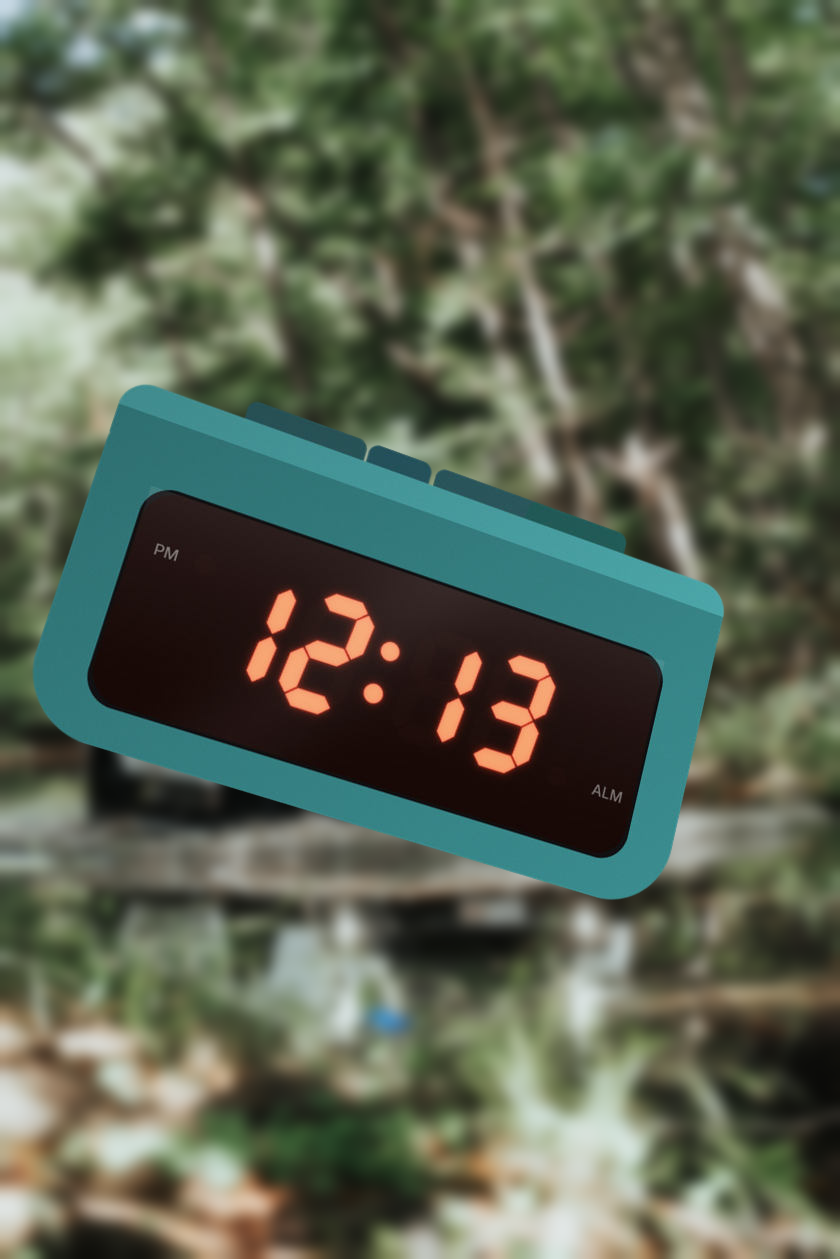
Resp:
12h13
